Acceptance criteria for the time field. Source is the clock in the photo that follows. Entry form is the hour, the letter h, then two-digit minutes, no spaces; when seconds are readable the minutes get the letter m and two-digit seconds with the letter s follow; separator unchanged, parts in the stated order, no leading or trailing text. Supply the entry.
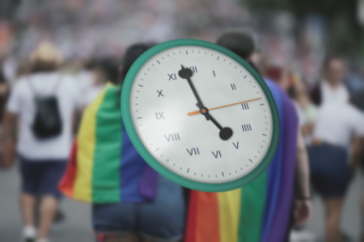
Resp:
4h58m14s
